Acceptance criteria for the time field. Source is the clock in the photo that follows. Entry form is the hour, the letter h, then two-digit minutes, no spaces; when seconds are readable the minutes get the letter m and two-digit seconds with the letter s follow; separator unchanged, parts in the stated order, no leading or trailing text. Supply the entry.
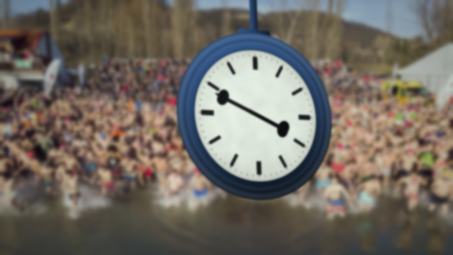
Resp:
3h49
